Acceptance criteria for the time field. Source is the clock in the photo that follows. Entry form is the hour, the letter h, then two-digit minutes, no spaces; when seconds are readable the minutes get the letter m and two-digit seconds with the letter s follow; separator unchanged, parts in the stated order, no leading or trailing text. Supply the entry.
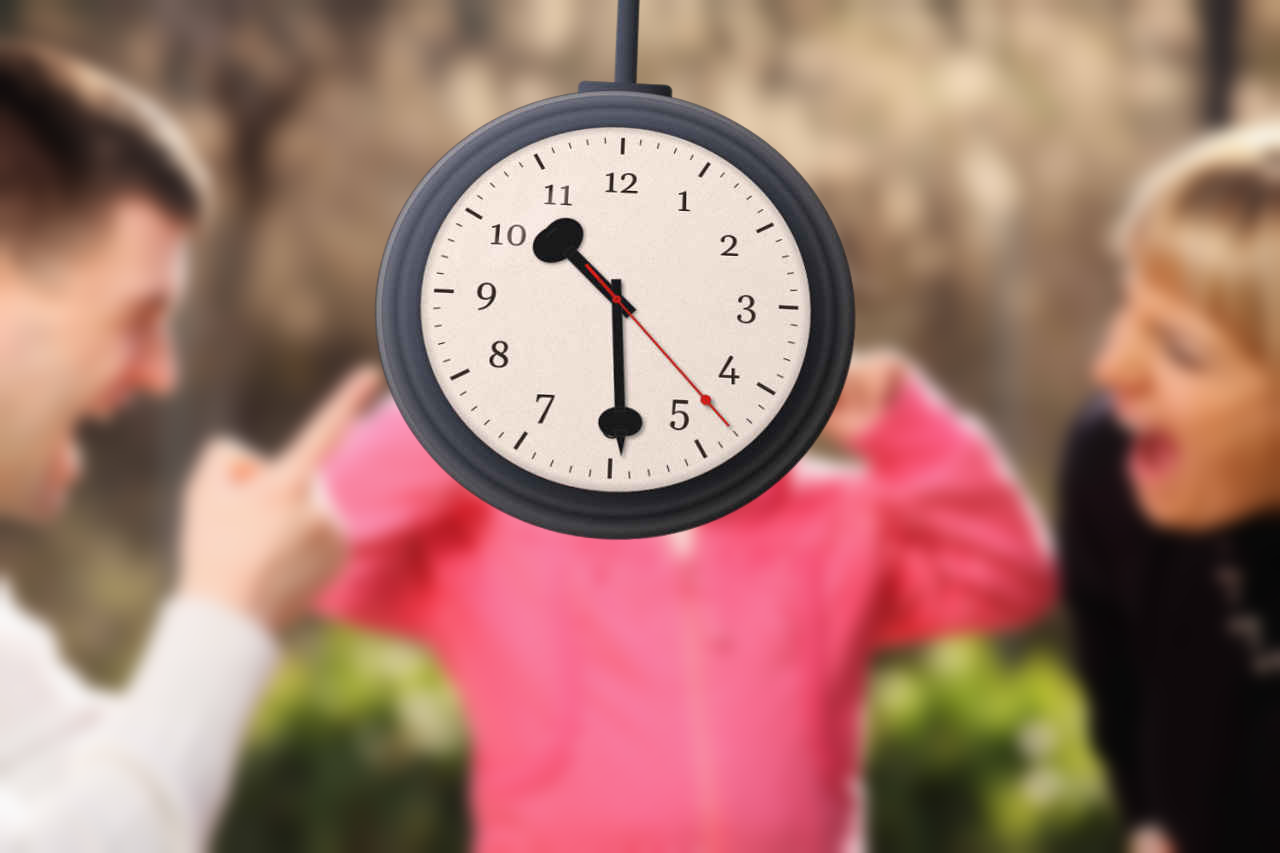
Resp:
10h29m23s
